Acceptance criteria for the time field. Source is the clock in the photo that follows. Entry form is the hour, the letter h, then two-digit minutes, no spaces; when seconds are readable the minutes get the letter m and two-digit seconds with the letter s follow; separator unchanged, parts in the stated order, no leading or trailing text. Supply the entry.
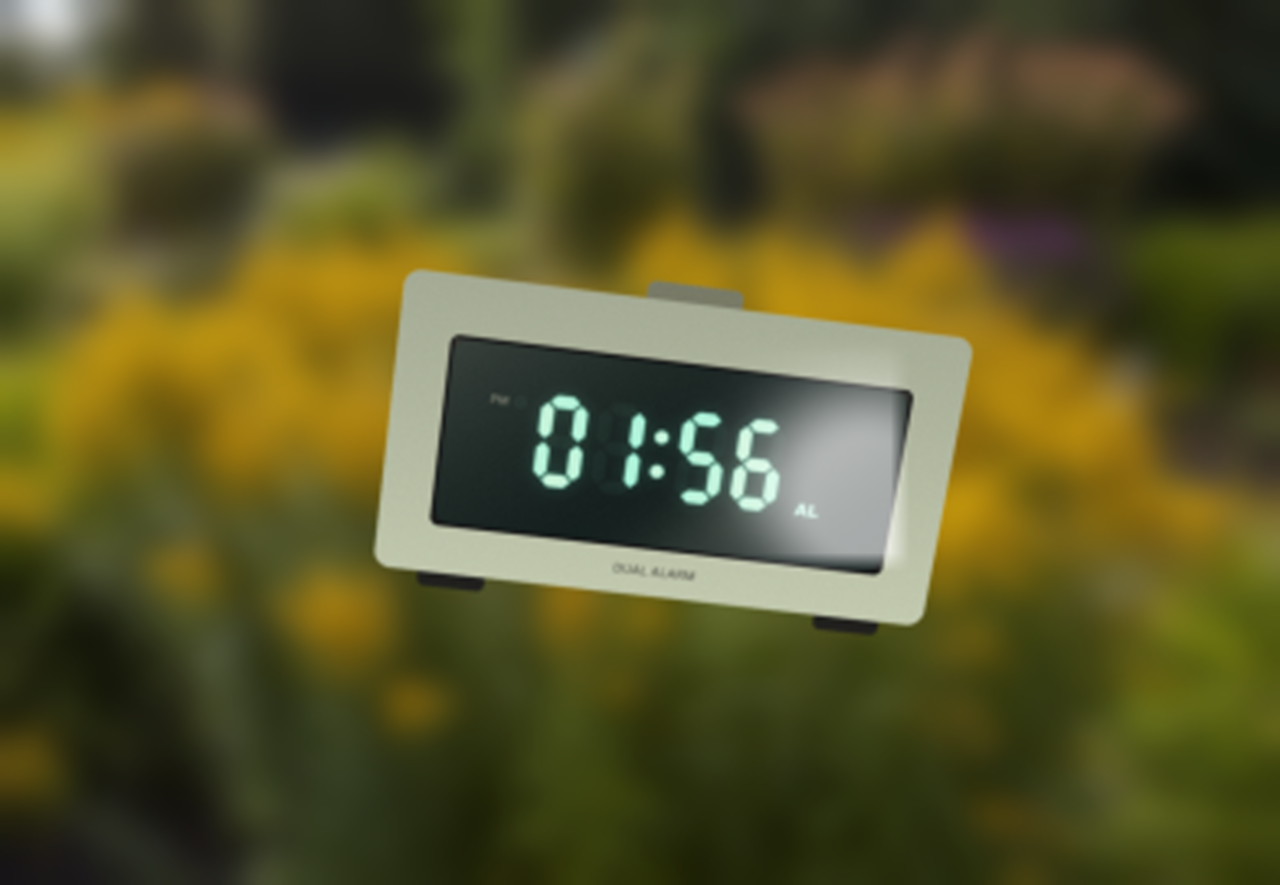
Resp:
1h56
